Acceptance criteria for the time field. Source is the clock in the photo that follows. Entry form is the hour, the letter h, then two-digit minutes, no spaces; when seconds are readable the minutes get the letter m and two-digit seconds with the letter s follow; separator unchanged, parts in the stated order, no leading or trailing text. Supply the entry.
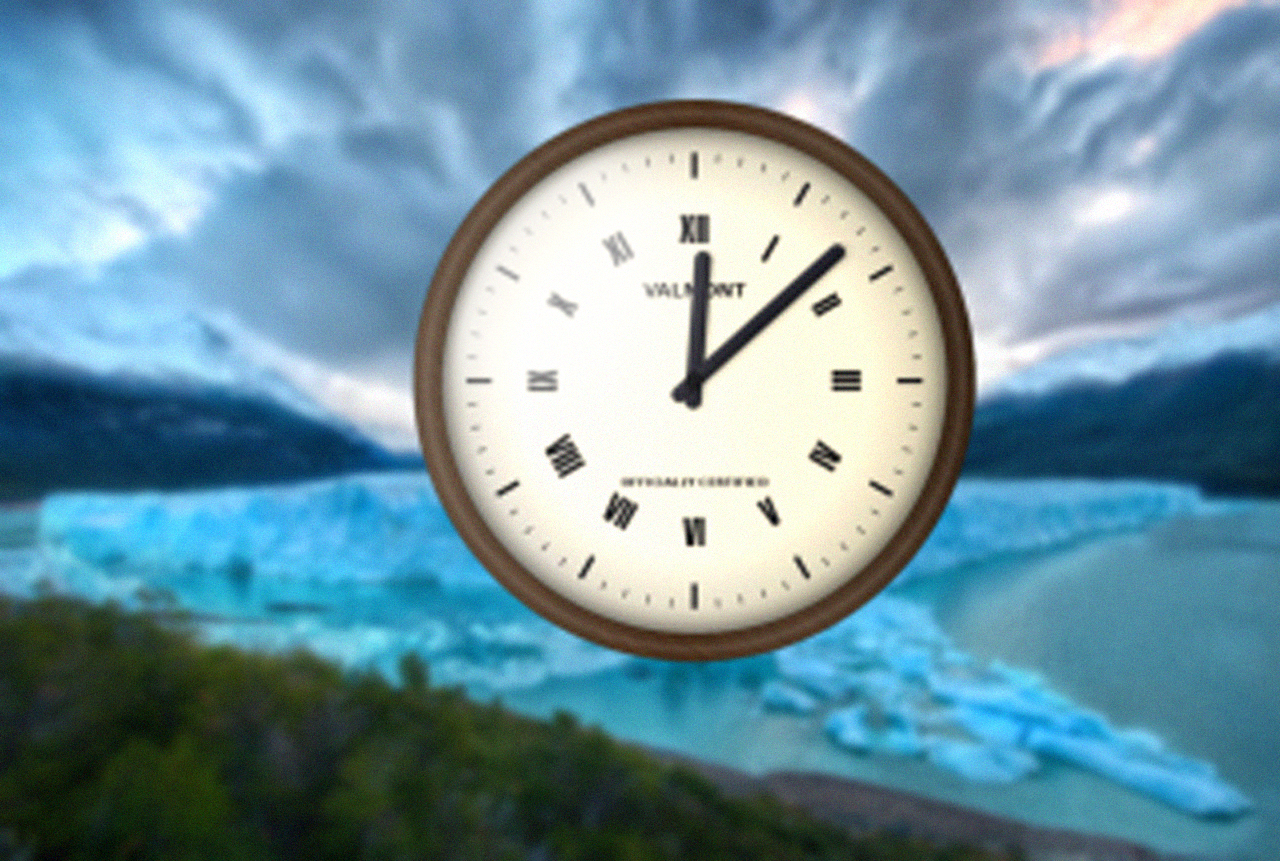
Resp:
12h08
